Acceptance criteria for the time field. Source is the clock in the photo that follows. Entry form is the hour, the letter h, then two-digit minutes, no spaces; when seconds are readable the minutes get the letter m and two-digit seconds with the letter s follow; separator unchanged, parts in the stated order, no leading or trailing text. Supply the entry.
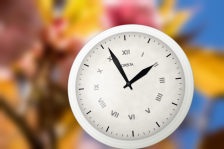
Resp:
1h56
